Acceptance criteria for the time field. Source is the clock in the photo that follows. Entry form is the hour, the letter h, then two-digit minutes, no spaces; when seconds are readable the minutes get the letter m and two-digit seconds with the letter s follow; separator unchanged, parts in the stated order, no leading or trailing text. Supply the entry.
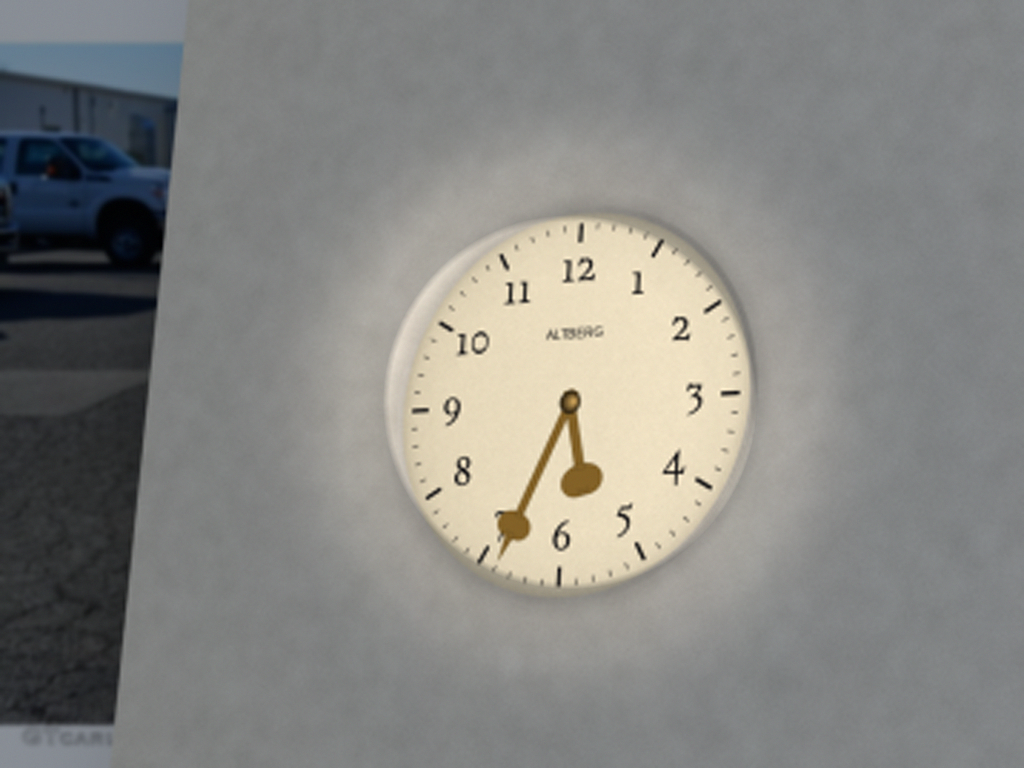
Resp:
5h34
